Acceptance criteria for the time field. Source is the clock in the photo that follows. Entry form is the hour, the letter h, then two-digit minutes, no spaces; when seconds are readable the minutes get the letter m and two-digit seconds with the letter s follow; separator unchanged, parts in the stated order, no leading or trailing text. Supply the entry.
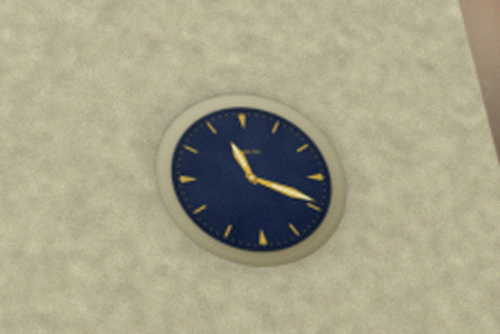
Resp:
11h19
